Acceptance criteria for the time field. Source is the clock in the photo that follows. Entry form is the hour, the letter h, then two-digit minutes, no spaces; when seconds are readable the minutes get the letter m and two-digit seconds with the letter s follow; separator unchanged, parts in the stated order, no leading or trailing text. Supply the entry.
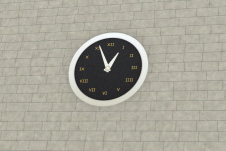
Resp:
12h56
